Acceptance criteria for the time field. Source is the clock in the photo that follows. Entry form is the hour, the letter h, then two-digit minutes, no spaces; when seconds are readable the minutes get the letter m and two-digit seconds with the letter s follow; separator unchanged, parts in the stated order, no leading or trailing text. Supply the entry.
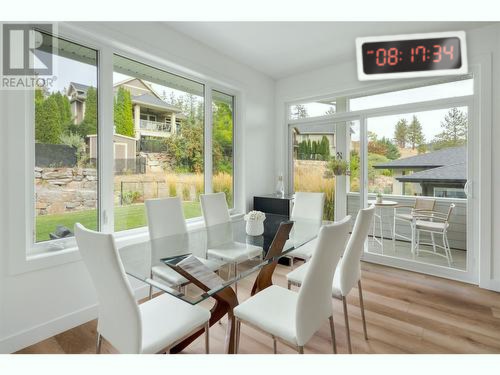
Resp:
8h17m34s
